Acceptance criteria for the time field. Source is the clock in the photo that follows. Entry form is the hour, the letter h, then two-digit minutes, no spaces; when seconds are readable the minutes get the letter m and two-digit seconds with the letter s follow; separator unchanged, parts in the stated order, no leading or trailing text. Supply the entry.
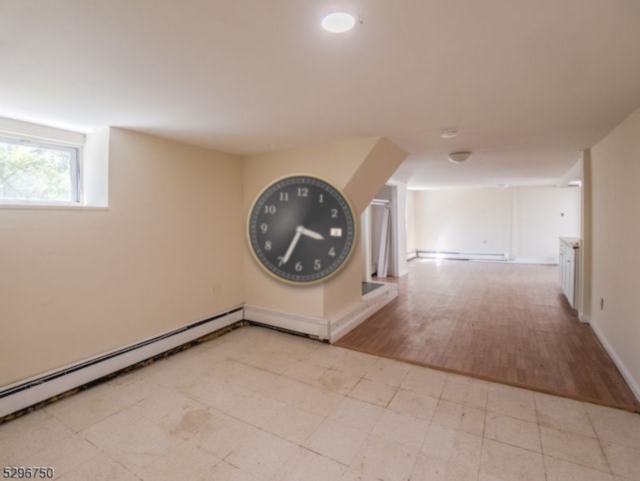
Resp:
3h34
